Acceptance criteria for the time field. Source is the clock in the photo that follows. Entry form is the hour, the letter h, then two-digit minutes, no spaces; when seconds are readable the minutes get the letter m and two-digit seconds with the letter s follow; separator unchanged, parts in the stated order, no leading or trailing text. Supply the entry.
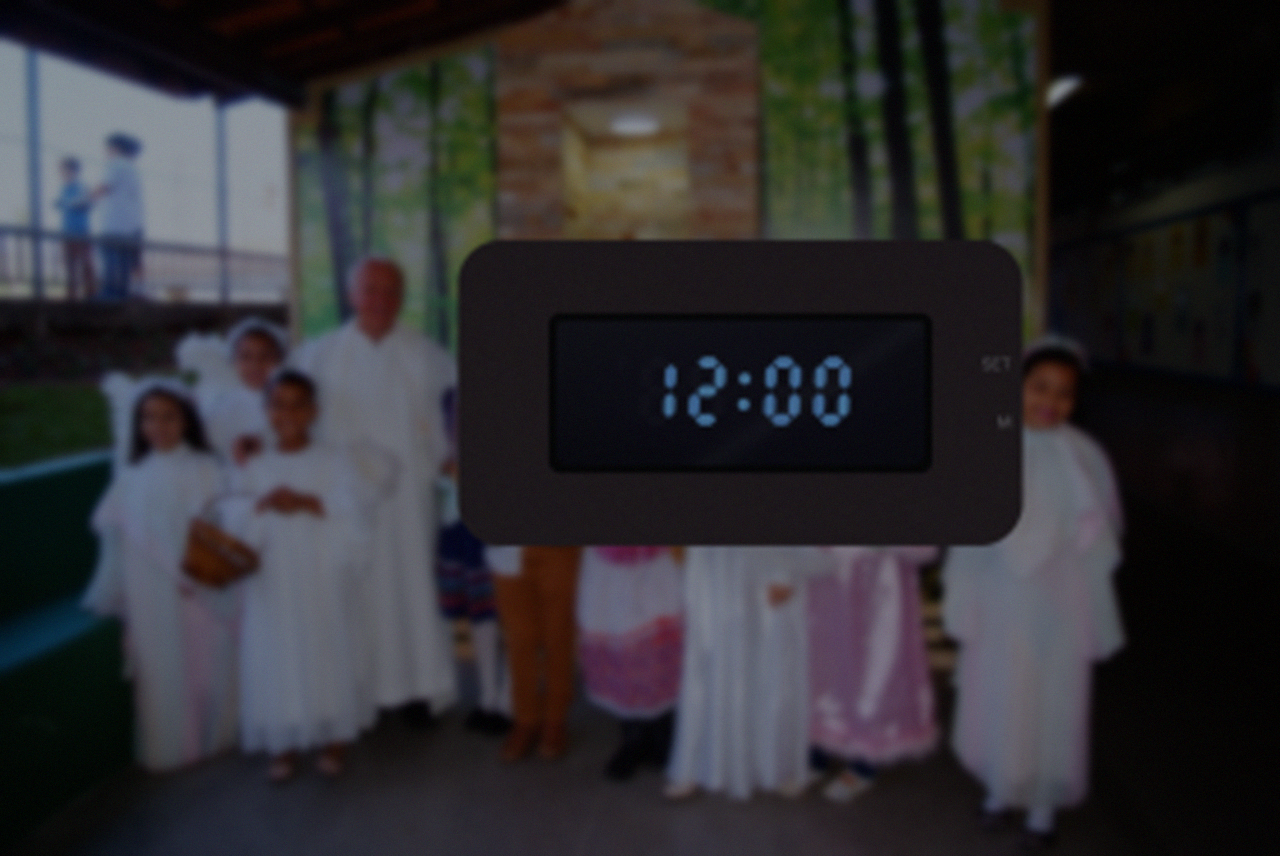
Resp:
12h00
